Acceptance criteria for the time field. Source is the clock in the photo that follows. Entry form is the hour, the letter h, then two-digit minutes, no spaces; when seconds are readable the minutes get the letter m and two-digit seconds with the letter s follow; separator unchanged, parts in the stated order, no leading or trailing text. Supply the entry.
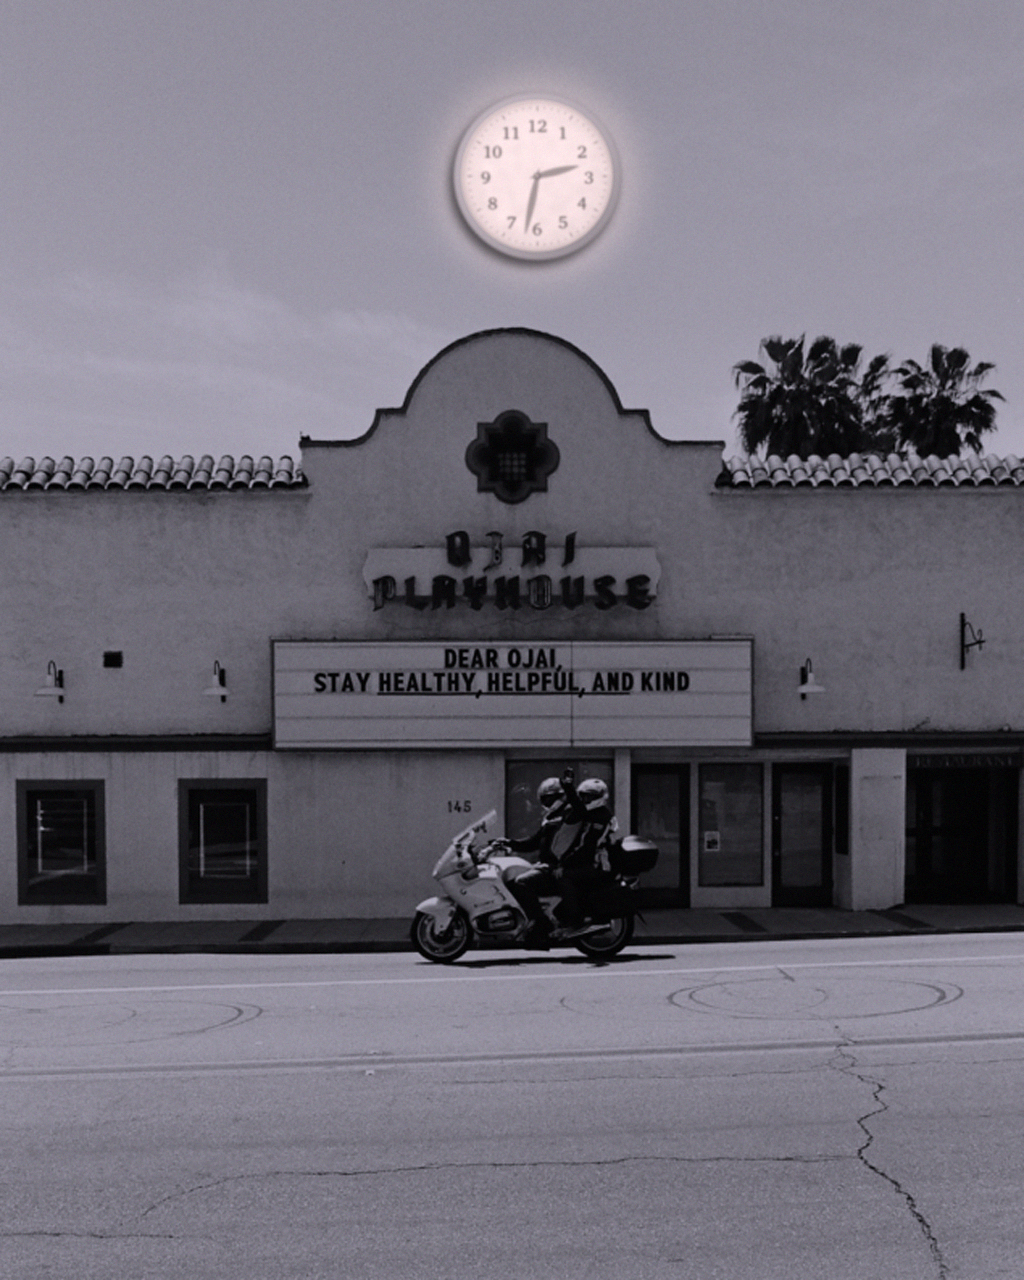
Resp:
2h32
